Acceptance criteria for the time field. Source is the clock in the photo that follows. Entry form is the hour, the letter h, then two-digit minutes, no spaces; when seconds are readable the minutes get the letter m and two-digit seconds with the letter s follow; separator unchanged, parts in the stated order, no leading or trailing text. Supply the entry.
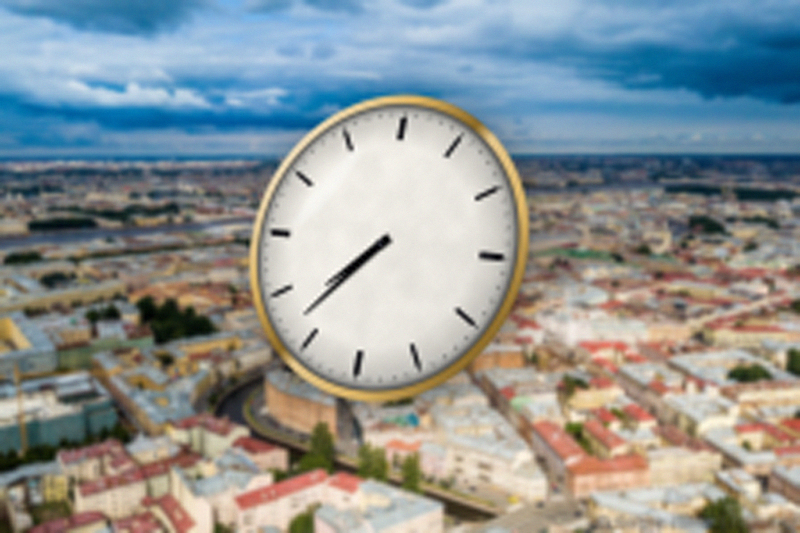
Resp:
7h37
